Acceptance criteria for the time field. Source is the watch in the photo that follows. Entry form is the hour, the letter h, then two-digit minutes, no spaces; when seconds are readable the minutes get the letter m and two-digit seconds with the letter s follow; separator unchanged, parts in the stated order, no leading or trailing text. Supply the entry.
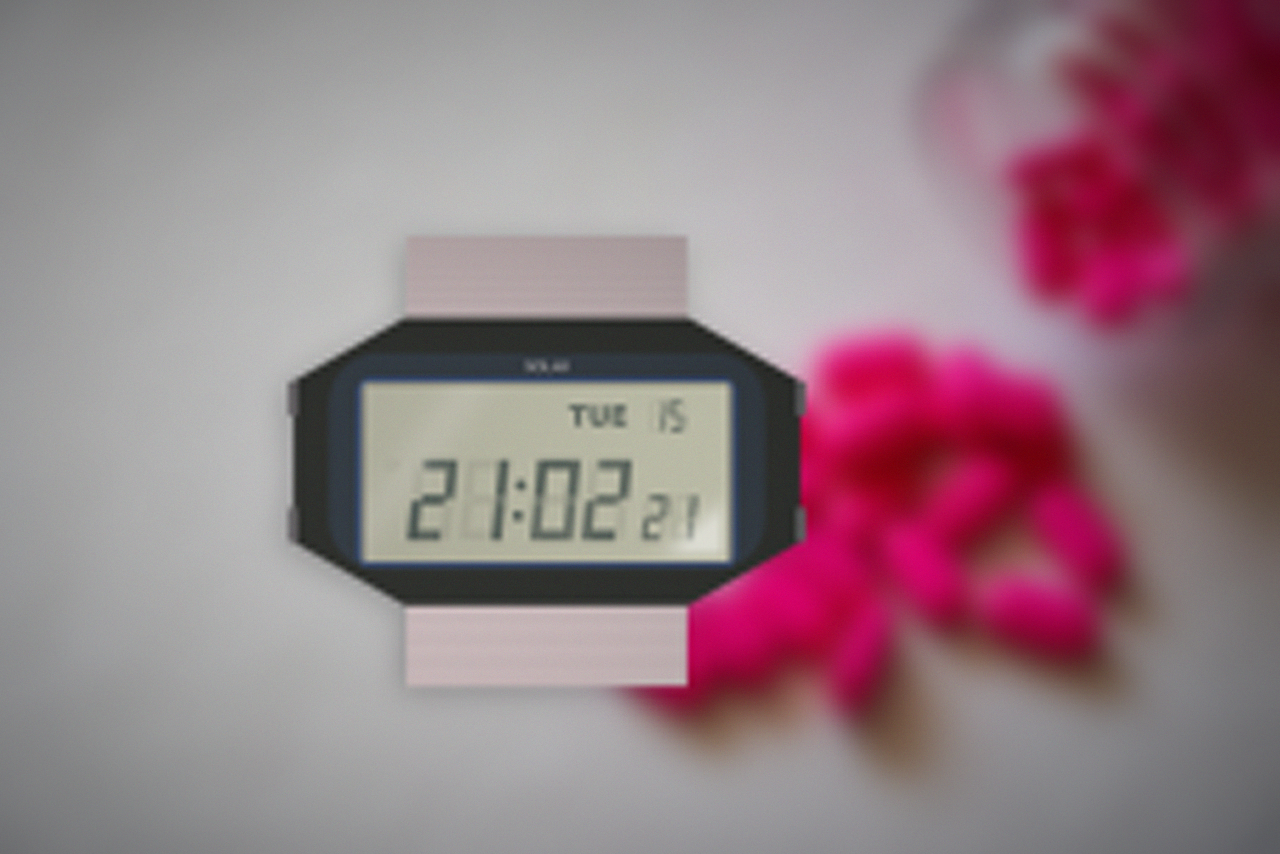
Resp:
21h02m21s
